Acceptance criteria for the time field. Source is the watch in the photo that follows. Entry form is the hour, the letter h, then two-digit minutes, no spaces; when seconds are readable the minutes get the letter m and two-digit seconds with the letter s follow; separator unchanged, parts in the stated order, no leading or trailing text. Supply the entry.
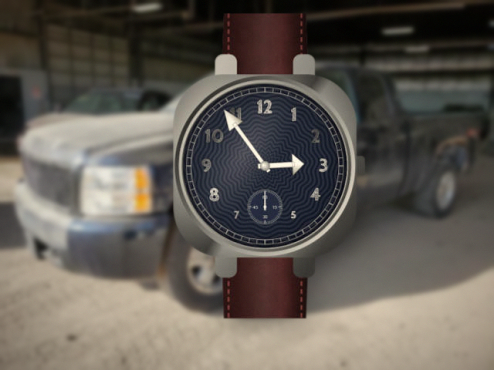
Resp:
2h54
